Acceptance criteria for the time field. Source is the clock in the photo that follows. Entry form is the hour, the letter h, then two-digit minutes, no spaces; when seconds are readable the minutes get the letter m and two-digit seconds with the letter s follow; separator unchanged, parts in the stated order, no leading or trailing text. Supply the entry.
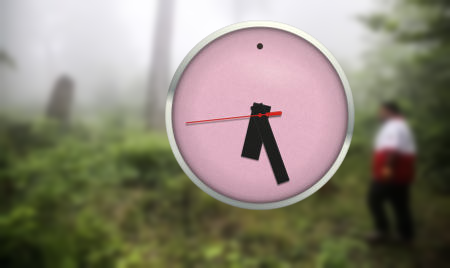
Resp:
6h26m44s
